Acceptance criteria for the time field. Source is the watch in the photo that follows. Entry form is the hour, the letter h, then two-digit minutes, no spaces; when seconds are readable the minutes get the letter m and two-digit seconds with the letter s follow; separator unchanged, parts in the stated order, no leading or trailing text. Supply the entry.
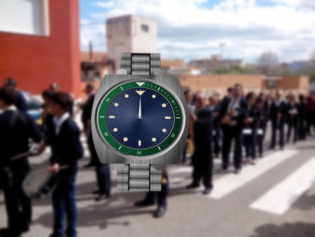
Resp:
12h00
